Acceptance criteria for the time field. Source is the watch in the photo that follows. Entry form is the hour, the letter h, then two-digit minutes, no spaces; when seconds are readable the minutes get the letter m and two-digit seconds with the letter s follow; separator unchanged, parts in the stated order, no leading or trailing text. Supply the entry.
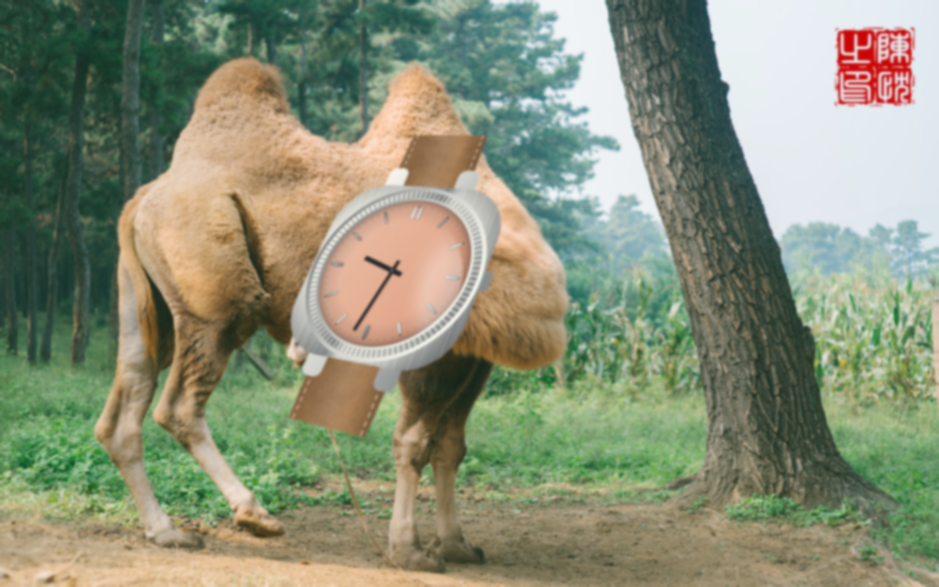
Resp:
9h32
